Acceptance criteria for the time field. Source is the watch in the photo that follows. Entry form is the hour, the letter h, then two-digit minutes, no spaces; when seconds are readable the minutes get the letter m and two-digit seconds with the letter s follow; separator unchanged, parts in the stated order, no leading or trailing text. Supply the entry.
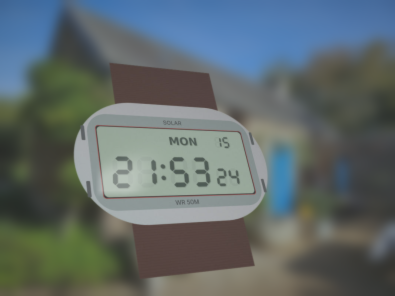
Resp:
21h53m24s
